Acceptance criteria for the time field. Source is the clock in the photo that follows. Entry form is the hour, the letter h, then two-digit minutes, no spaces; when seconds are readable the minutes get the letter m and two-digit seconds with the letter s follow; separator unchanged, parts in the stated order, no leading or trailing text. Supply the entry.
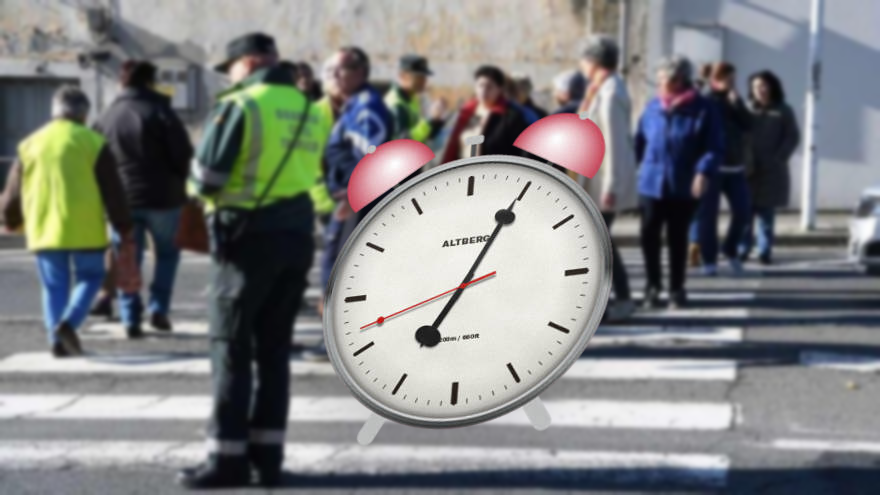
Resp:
7h04m42s
